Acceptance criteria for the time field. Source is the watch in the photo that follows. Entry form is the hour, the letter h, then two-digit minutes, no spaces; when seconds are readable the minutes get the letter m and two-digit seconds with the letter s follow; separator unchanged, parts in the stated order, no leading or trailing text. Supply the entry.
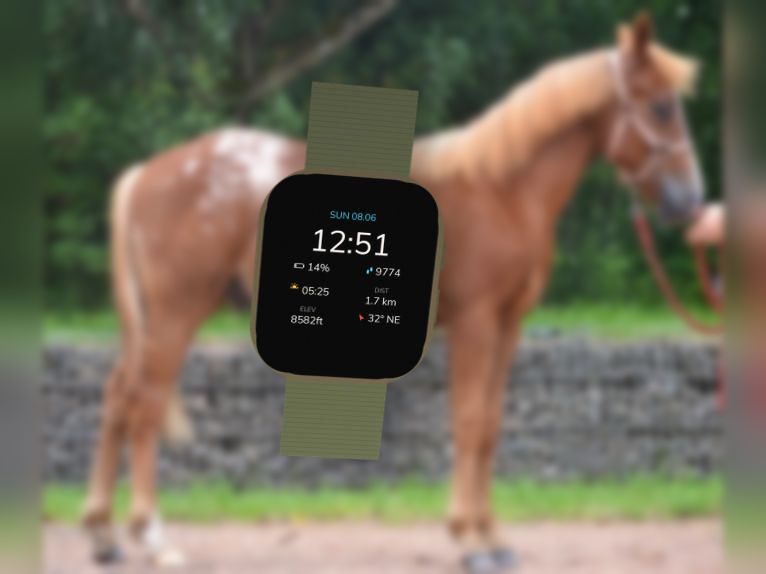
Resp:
12h51
